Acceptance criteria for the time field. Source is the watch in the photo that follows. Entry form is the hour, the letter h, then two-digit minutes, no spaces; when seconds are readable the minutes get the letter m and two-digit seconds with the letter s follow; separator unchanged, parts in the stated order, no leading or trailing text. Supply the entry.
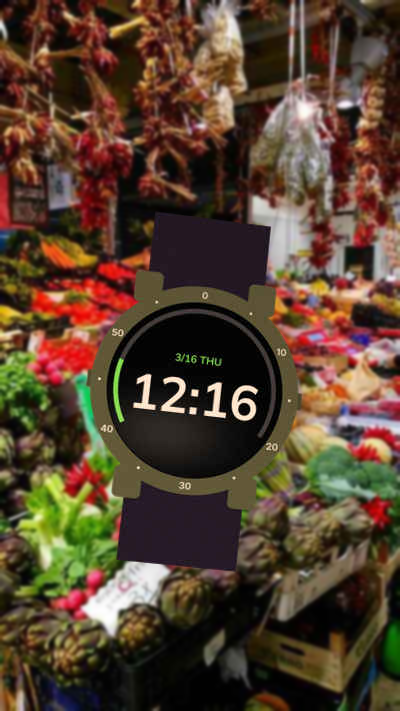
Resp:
12h16
